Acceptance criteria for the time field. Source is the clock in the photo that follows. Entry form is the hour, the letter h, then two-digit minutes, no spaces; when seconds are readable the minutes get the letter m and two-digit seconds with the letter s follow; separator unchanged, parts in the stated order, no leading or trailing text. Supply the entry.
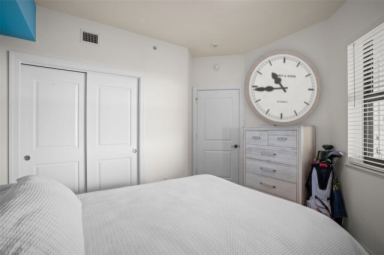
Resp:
10h44
